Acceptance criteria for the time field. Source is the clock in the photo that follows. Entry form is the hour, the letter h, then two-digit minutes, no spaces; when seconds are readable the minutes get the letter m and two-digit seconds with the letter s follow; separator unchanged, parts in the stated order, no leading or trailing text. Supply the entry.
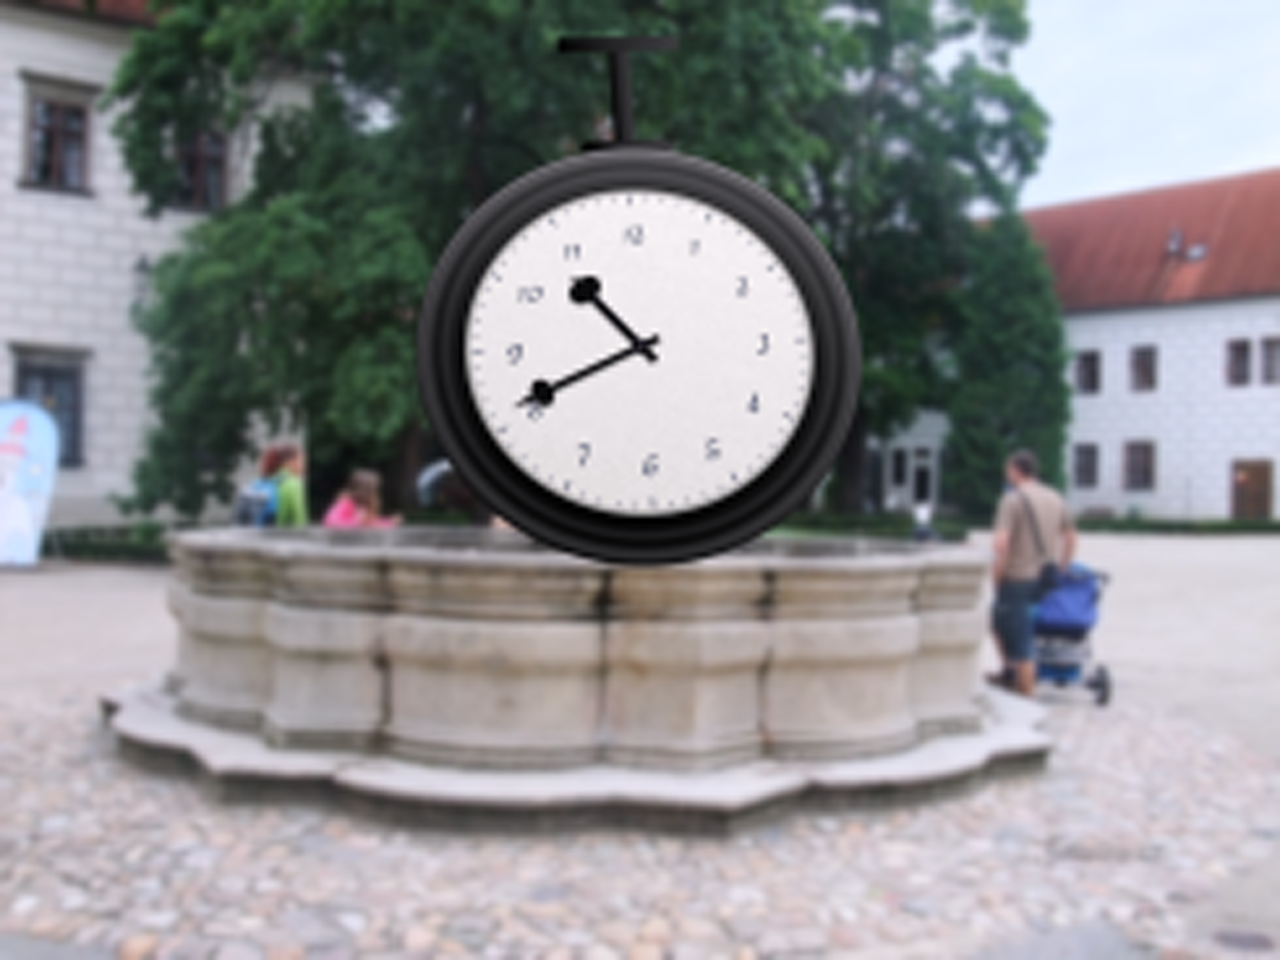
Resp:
10h41
